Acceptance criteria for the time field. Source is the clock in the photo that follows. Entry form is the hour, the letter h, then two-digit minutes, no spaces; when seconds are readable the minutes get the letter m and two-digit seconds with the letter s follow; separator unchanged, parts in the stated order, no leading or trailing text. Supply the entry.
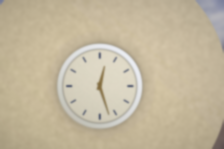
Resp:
12h27
